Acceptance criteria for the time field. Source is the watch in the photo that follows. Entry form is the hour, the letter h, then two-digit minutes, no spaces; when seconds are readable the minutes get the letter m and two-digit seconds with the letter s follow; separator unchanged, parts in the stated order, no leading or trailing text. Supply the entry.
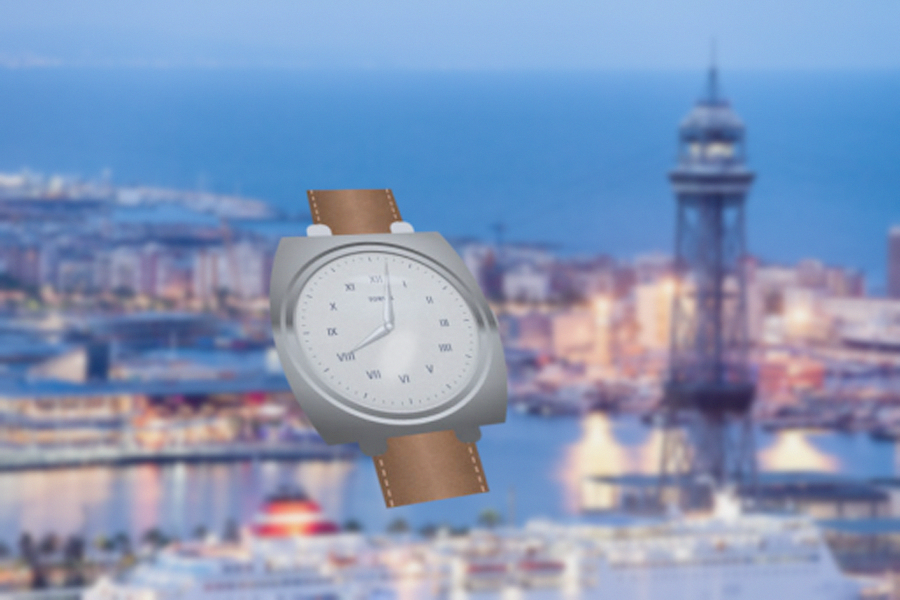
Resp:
8h02
